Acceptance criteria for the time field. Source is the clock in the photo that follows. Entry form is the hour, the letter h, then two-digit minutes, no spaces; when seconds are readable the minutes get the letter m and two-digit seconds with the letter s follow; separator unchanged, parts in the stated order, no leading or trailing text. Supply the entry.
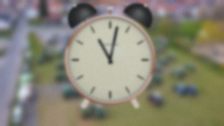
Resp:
11h02
